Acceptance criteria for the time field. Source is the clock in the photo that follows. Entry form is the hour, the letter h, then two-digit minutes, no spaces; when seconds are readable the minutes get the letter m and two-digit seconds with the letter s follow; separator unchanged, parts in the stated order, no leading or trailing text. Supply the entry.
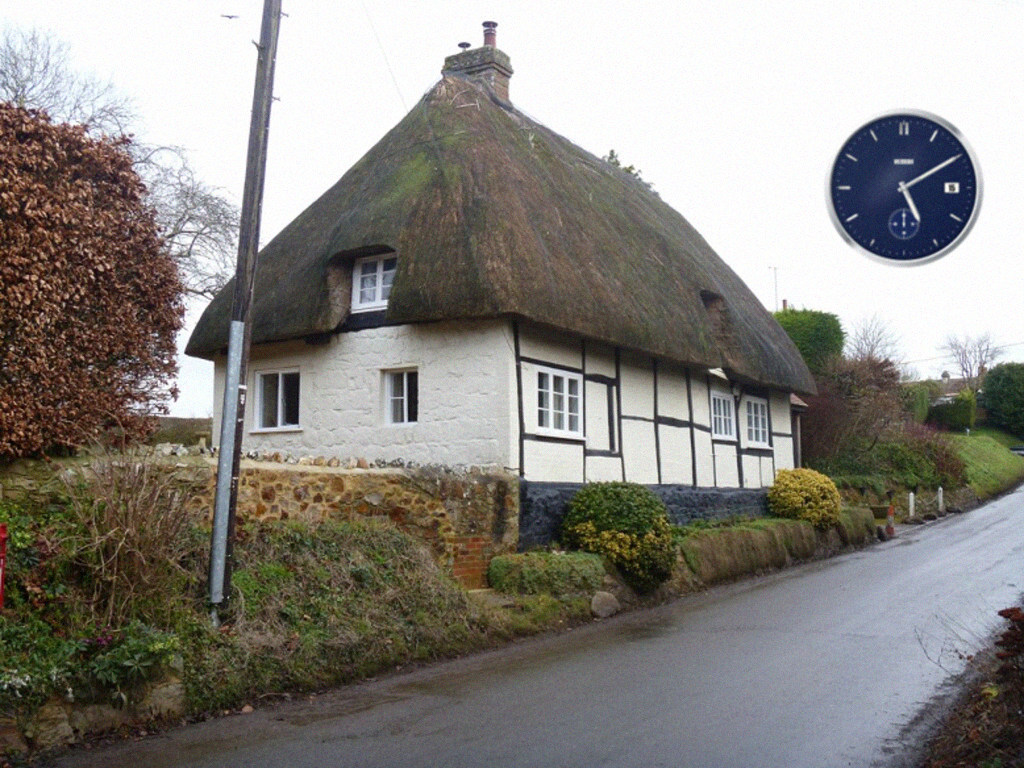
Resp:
5h10
